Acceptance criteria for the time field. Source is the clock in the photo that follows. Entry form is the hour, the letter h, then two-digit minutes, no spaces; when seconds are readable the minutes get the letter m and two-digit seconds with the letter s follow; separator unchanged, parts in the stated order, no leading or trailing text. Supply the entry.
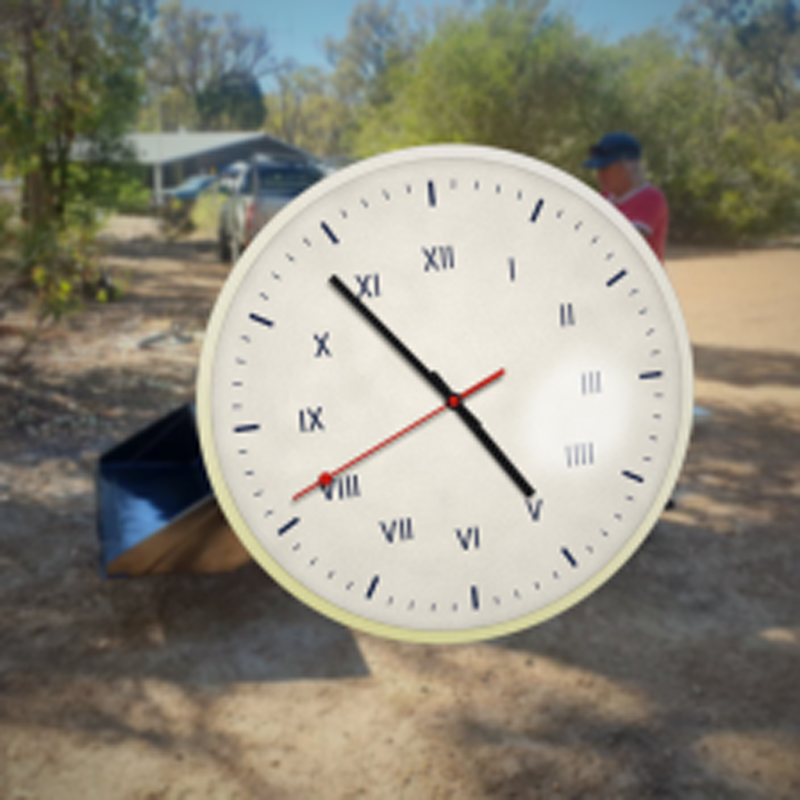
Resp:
4h53m41s
